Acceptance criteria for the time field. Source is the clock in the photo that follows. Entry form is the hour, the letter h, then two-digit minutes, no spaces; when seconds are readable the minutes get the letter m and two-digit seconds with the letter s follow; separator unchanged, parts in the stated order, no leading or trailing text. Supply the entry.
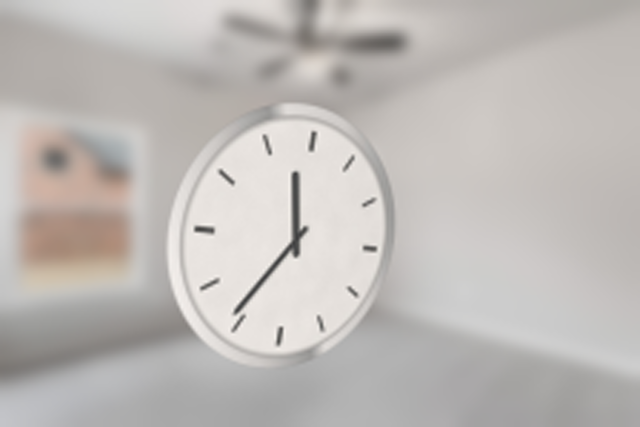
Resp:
11h36
